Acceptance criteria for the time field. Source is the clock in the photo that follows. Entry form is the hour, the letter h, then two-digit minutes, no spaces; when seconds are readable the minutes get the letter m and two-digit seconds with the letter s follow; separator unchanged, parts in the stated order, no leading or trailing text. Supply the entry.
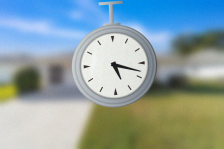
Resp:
5h18
